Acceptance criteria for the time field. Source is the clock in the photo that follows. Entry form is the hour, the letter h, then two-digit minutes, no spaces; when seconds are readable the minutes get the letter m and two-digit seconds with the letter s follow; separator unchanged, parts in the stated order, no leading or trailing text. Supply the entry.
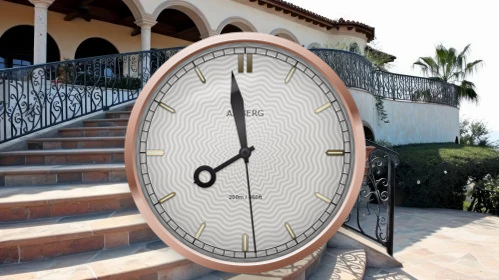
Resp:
7h58m29s
